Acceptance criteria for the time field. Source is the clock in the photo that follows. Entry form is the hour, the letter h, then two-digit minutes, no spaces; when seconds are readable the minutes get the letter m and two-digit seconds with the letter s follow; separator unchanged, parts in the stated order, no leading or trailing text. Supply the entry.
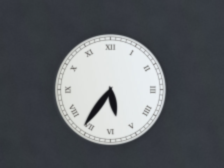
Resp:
5h36
